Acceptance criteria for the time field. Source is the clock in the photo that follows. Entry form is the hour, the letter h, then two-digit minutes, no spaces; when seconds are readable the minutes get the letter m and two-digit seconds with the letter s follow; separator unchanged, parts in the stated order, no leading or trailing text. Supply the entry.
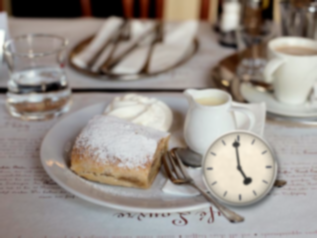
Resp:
4h59
